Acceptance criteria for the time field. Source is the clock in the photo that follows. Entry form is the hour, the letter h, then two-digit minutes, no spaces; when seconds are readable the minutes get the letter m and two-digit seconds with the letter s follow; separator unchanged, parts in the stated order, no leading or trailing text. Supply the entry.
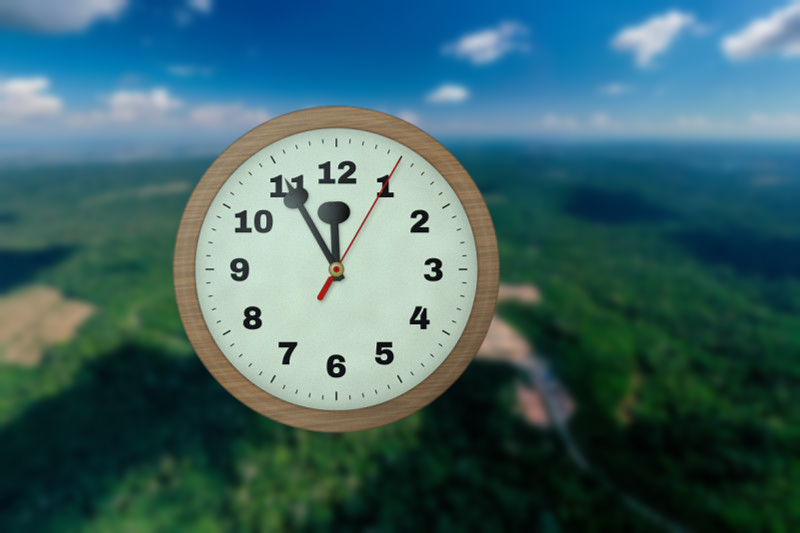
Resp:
11h55m05s
